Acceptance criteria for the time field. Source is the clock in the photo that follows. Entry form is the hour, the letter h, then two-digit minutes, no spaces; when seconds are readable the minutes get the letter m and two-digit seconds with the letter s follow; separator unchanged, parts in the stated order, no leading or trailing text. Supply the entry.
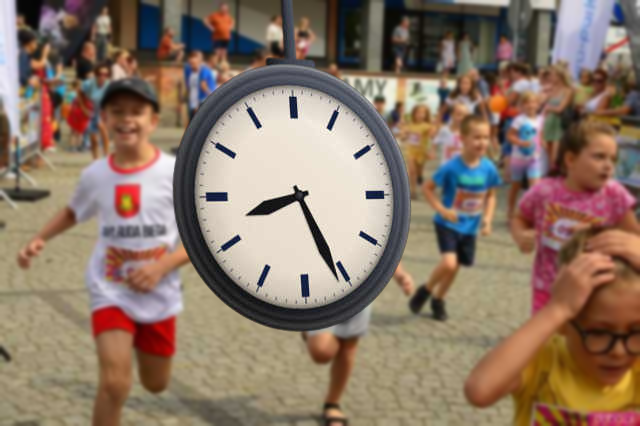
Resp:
8h26
